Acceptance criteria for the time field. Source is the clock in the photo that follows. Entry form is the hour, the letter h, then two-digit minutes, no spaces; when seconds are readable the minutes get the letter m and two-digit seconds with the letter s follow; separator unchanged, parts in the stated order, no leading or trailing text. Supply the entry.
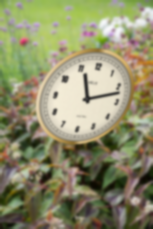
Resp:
11h12
